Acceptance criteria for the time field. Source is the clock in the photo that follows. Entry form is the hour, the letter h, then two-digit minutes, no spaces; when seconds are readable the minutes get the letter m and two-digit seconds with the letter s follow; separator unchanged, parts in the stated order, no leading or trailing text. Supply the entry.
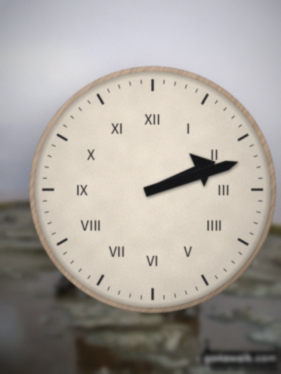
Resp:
2h12
